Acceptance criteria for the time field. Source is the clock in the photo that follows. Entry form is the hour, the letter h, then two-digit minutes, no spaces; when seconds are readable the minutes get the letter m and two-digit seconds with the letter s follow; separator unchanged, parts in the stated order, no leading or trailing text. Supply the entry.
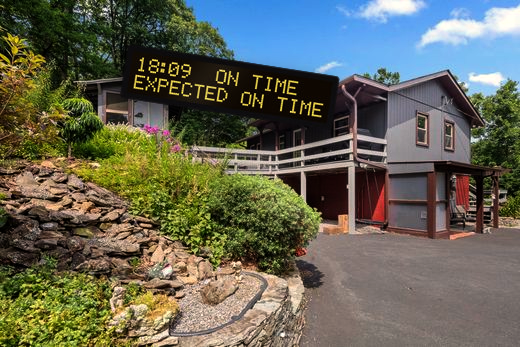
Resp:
18h09
